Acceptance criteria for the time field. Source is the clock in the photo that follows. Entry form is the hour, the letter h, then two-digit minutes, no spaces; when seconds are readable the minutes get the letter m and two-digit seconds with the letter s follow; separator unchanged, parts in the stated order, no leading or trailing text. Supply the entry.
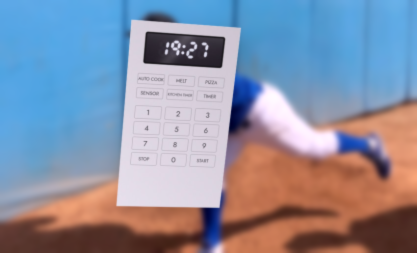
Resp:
19h27
